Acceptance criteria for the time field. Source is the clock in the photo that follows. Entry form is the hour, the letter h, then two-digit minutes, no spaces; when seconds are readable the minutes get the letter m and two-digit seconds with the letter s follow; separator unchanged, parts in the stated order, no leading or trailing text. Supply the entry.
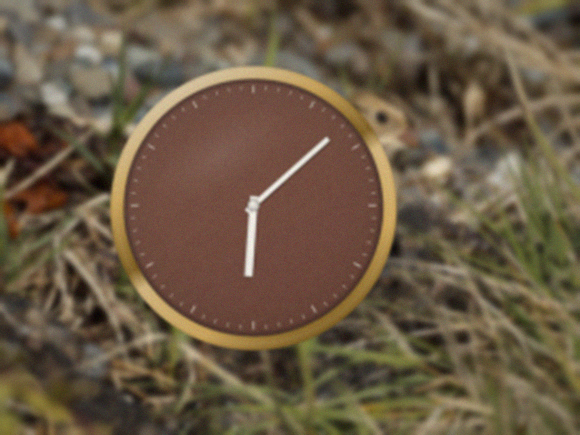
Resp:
6h08
